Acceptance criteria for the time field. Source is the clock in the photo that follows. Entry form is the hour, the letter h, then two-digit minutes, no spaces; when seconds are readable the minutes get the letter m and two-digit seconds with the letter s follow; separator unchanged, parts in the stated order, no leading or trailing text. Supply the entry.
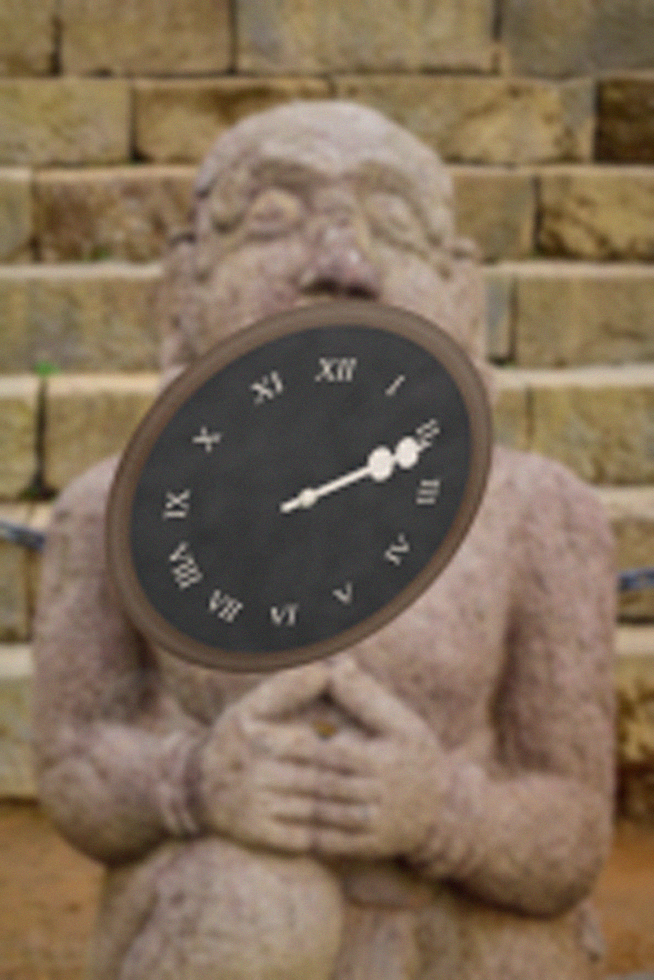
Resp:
2h11
